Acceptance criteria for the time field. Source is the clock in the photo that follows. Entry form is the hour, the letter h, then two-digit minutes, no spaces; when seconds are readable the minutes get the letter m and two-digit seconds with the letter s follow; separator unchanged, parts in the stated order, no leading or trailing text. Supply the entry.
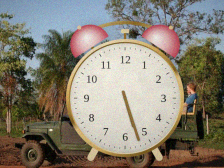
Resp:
5h27
